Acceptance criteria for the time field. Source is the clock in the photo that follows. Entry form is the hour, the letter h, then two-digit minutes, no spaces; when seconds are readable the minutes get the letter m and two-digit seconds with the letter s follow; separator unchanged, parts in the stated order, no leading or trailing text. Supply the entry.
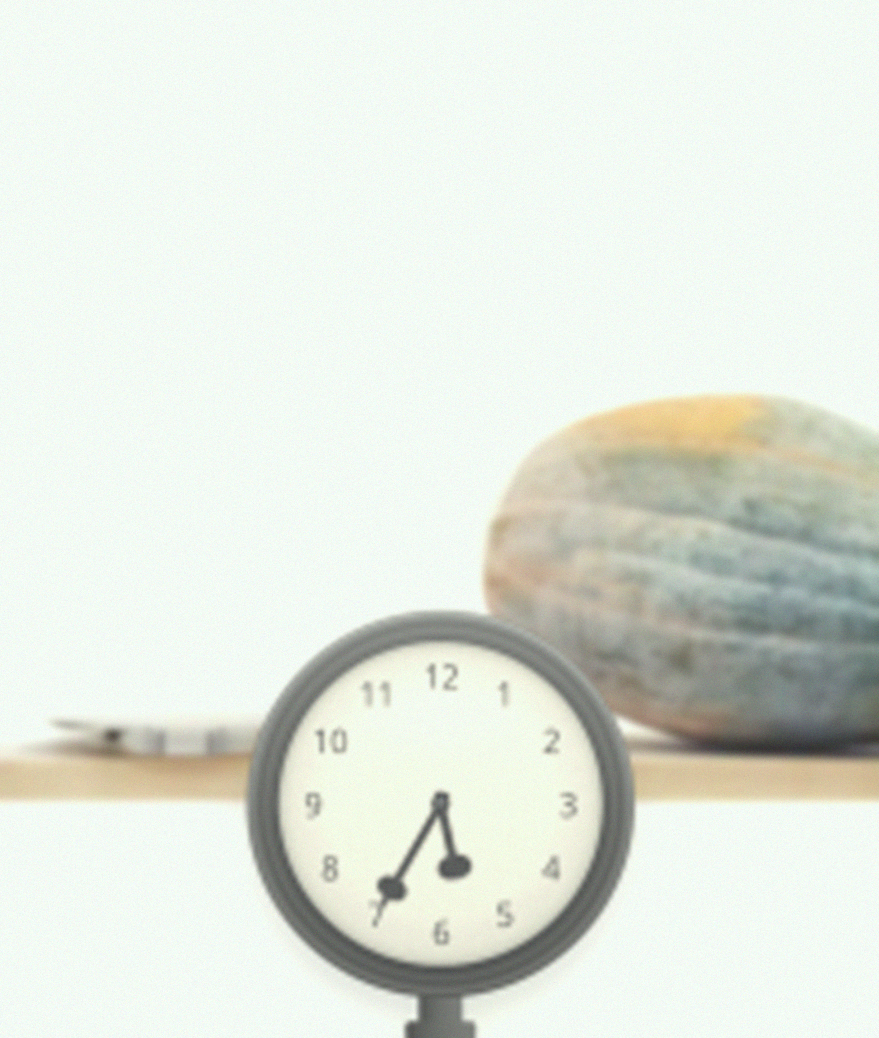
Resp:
5h35
